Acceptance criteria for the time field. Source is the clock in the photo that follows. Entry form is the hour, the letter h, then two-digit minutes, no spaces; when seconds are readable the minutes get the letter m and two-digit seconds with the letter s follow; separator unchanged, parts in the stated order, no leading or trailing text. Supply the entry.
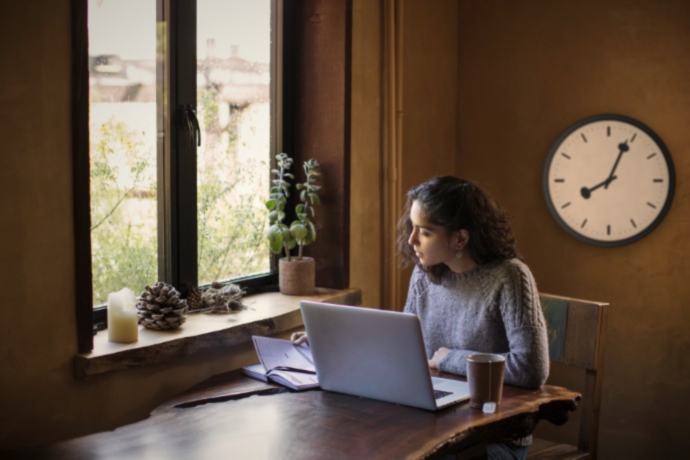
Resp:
8h04
